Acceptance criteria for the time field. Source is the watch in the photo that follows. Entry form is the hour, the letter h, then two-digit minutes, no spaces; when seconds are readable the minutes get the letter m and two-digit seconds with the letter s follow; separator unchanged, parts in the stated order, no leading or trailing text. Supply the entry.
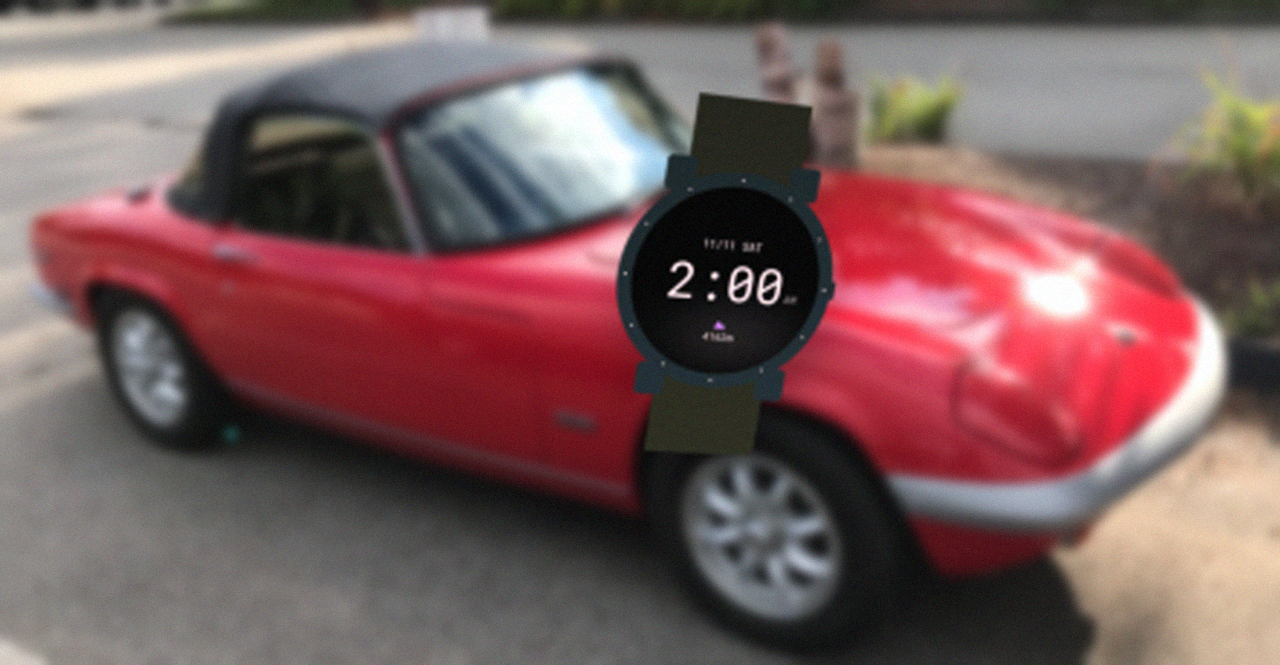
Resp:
2h00
